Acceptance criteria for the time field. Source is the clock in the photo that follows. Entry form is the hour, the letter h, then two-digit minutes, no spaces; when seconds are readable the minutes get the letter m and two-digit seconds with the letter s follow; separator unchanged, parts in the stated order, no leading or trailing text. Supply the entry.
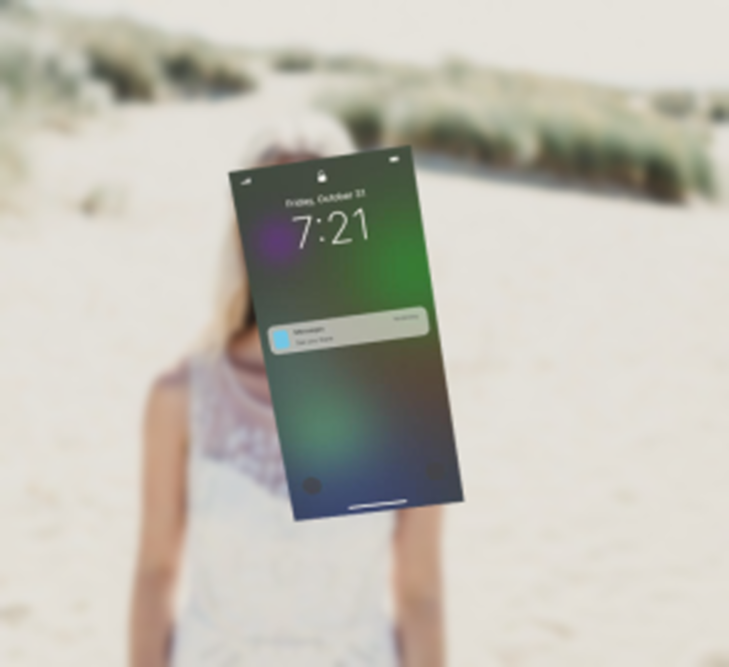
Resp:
7h21
